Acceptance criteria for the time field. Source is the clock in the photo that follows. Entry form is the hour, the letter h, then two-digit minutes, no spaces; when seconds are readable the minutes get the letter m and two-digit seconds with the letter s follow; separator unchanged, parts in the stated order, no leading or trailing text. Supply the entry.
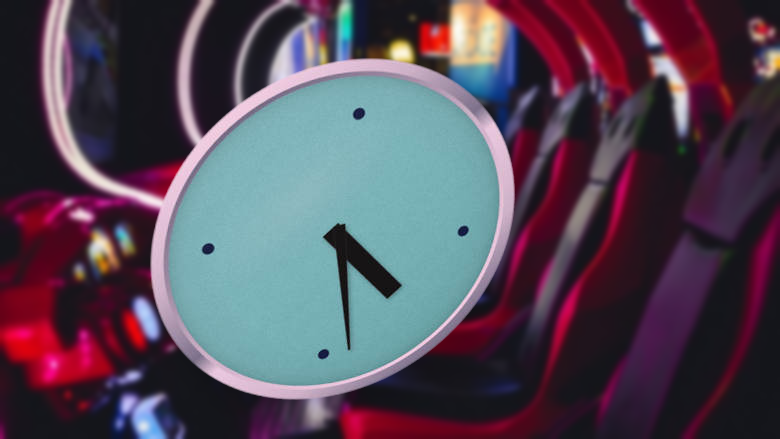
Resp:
4h28
